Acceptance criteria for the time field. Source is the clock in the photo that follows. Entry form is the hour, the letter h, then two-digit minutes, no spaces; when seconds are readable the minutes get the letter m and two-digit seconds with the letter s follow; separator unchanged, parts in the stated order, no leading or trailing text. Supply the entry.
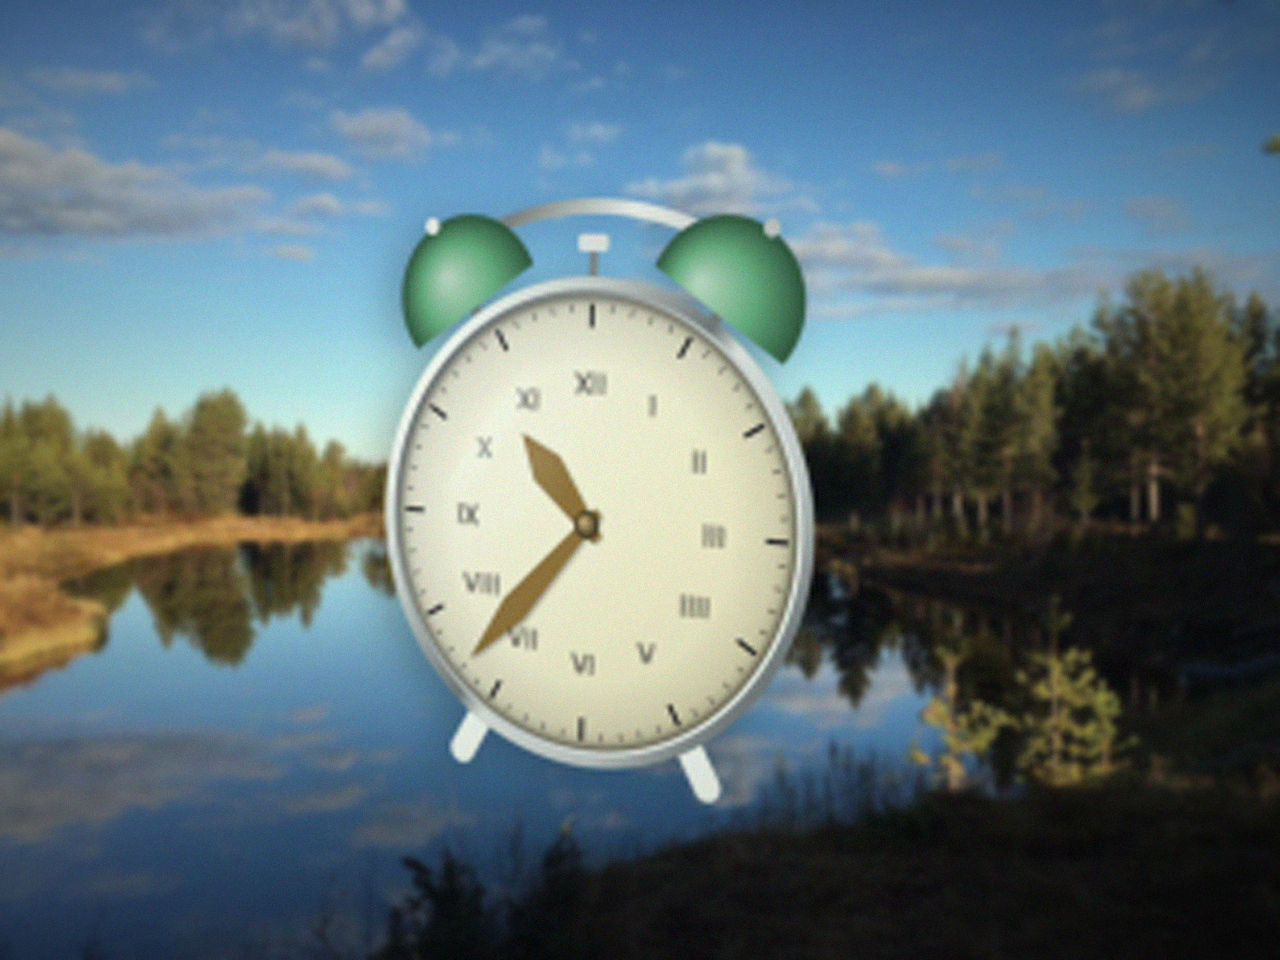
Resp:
10h37
